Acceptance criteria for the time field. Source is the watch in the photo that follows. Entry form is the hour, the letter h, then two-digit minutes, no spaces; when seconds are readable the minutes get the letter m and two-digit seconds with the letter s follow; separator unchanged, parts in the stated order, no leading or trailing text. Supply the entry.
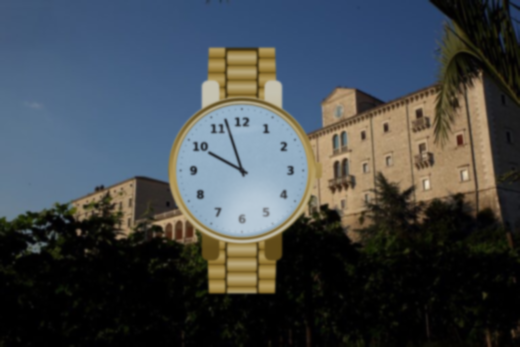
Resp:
9h57
